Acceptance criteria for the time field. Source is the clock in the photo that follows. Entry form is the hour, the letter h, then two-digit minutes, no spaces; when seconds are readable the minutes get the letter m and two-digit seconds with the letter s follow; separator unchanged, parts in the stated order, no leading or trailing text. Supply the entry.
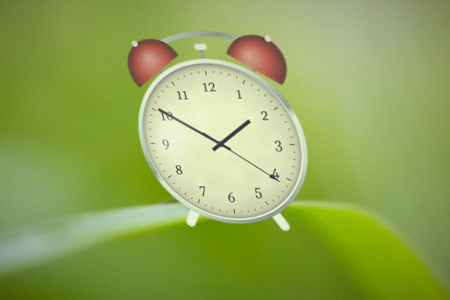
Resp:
1h50m21s
